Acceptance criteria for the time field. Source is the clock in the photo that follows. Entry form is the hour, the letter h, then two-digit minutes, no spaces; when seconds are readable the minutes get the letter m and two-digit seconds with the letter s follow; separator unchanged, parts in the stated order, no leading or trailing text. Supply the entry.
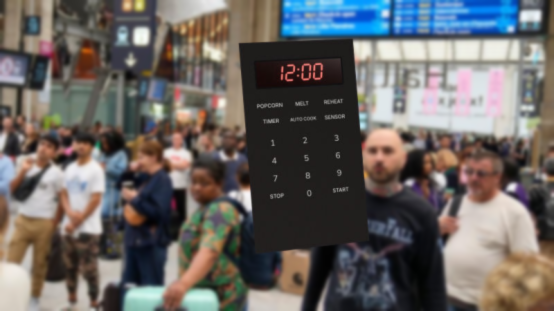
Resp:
12h00
